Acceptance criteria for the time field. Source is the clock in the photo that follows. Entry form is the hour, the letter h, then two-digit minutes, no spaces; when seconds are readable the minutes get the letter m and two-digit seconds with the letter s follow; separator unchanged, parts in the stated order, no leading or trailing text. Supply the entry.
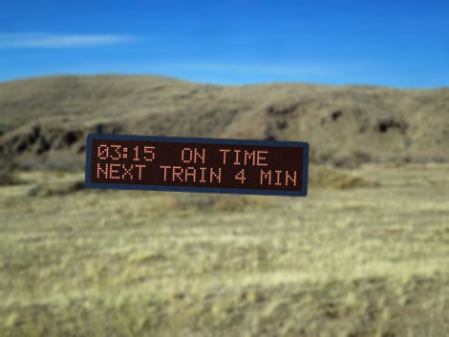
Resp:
3h15
